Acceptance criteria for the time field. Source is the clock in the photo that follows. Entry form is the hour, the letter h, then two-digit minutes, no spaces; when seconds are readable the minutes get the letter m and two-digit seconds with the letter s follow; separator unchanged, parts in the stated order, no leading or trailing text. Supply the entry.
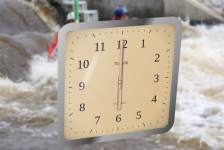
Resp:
6h00
